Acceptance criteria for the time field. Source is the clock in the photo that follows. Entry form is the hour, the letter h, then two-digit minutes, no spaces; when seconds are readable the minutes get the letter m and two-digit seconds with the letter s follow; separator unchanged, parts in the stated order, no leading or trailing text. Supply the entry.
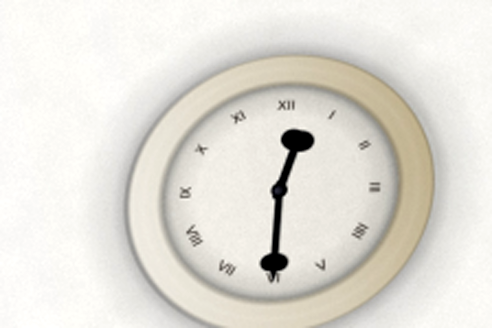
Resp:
12h30
